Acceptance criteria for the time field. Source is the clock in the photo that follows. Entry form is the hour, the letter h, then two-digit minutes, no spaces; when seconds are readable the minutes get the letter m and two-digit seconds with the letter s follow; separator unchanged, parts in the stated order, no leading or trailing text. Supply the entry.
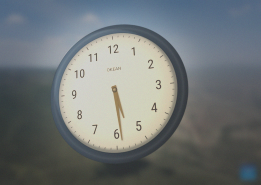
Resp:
5h29
